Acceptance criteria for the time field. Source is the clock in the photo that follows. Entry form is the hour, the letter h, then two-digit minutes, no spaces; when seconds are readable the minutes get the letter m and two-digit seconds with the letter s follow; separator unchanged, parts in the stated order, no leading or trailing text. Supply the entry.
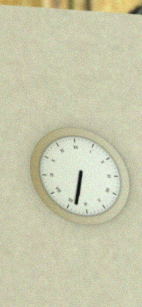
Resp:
6h33
